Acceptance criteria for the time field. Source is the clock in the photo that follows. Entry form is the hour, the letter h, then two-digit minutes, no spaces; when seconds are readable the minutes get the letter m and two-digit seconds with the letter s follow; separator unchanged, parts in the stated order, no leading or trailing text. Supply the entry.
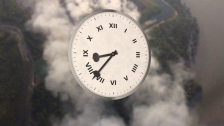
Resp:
8h37
